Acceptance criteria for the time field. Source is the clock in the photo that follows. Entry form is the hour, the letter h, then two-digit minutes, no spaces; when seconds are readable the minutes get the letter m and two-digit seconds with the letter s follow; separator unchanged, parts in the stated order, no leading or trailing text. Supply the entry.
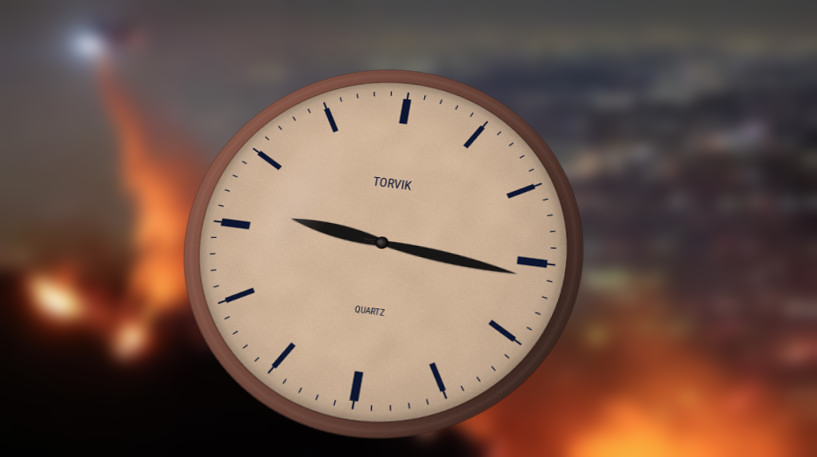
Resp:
9h16
